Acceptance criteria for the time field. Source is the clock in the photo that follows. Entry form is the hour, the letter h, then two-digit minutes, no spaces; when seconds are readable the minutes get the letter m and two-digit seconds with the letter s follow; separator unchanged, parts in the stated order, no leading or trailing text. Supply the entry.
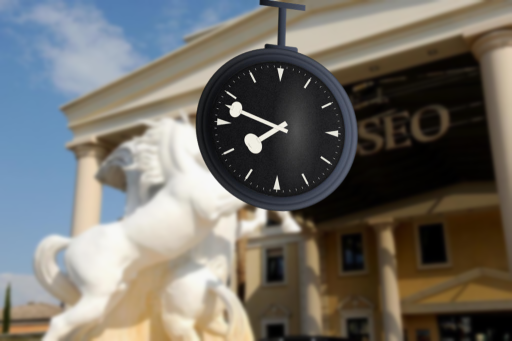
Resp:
7h48
